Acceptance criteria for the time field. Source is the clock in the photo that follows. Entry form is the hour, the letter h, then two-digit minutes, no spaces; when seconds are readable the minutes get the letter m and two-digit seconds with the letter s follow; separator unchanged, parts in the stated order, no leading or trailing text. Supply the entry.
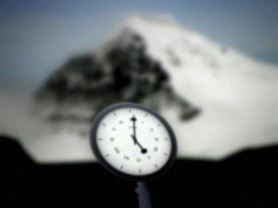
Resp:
5h01
